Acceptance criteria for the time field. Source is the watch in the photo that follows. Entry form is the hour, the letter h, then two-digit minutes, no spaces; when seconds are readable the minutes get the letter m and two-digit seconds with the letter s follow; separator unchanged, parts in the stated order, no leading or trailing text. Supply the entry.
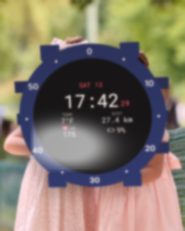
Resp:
17h42
